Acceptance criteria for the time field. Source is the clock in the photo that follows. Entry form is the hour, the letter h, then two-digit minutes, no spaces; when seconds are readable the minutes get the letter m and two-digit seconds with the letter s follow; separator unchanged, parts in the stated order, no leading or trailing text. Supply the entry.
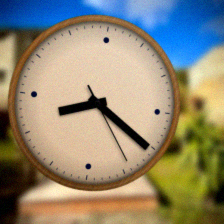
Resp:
8h20m24s
